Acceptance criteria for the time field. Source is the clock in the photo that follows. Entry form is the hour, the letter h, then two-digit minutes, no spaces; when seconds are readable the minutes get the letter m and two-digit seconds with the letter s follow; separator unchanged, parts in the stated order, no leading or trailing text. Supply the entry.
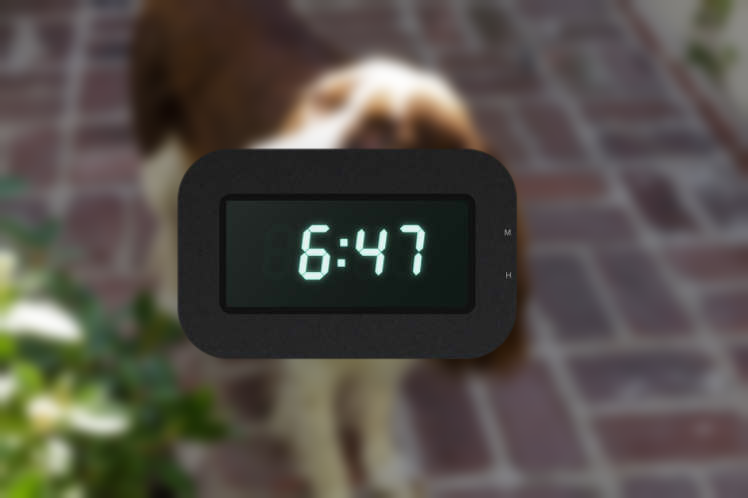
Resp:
6h47
